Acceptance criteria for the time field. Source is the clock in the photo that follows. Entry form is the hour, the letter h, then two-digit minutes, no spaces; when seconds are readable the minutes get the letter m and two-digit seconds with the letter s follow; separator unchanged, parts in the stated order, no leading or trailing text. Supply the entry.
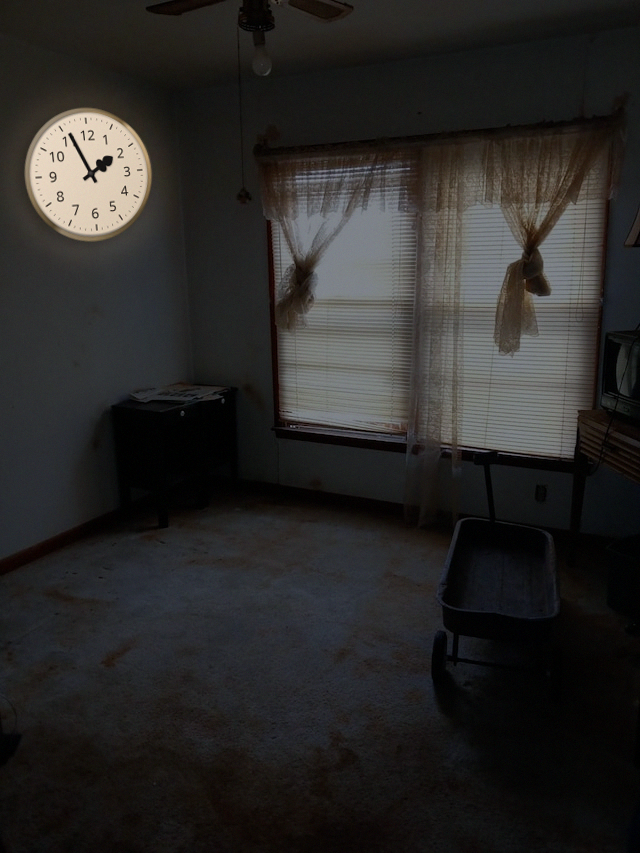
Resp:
1h56
